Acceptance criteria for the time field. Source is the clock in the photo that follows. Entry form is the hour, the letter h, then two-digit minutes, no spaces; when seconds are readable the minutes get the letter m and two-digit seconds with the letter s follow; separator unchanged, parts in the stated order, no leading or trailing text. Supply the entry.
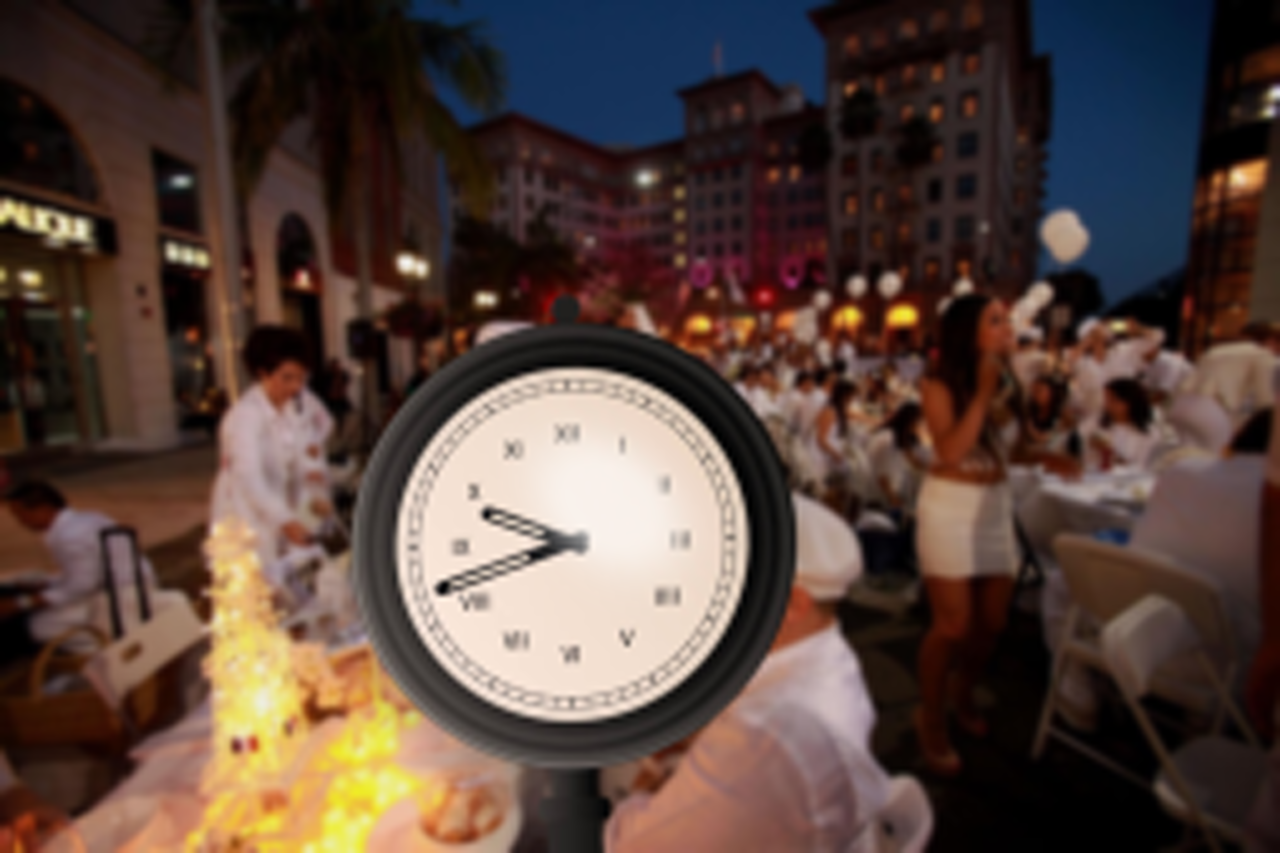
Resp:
9h42
